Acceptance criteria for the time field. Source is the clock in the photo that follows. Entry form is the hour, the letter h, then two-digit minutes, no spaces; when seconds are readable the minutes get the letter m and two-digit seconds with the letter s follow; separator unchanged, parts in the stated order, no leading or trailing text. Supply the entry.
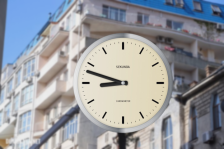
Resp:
8h48
